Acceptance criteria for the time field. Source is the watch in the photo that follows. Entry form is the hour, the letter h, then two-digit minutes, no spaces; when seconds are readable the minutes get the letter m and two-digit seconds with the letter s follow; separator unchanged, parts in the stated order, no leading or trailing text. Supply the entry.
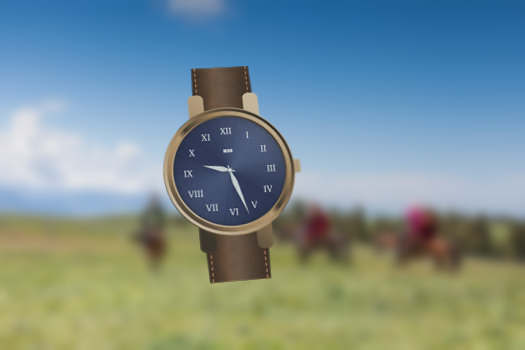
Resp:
9h27
